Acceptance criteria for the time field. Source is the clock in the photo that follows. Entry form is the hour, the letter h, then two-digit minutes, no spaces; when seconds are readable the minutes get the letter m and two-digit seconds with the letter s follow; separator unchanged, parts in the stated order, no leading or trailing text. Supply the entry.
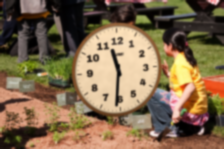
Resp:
11h31
